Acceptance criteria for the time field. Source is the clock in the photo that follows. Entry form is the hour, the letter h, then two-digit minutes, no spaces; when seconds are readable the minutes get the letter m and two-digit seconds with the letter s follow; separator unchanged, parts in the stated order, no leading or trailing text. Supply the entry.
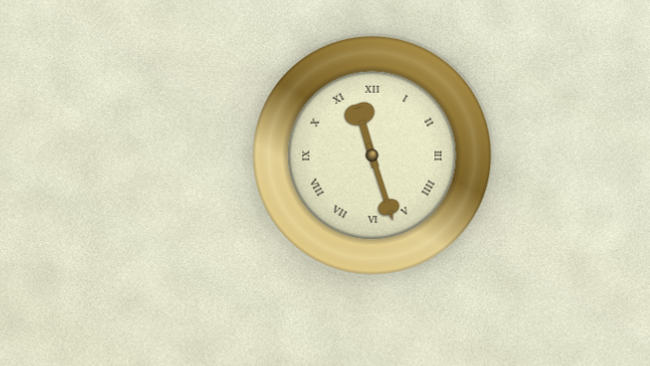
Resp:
11h27
